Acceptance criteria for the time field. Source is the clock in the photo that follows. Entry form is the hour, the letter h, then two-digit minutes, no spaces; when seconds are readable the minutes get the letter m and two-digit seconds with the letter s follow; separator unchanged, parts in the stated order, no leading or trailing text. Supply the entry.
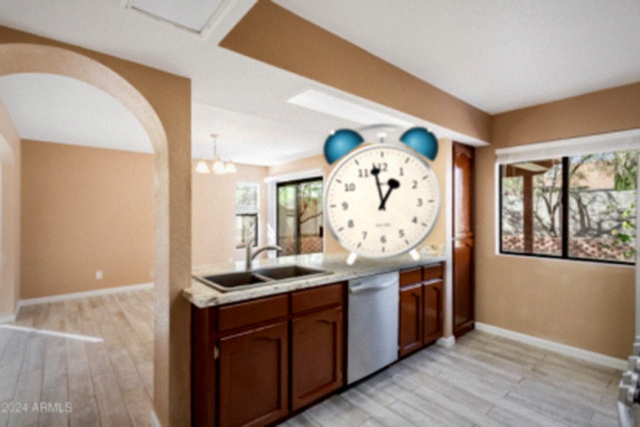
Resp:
12h58
